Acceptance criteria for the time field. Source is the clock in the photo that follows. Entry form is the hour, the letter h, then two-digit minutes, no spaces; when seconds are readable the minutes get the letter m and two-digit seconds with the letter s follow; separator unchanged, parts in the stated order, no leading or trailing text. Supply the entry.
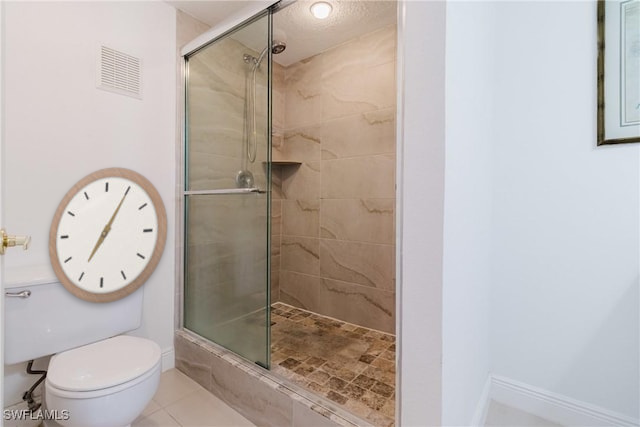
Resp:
7h05
